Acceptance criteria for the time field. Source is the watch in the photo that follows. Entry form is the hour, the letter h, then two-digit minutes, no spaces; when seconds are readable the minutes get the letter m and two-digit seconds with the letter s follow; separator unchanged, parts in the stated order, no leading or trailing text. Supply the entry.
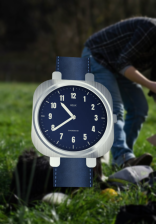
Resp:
10h39
